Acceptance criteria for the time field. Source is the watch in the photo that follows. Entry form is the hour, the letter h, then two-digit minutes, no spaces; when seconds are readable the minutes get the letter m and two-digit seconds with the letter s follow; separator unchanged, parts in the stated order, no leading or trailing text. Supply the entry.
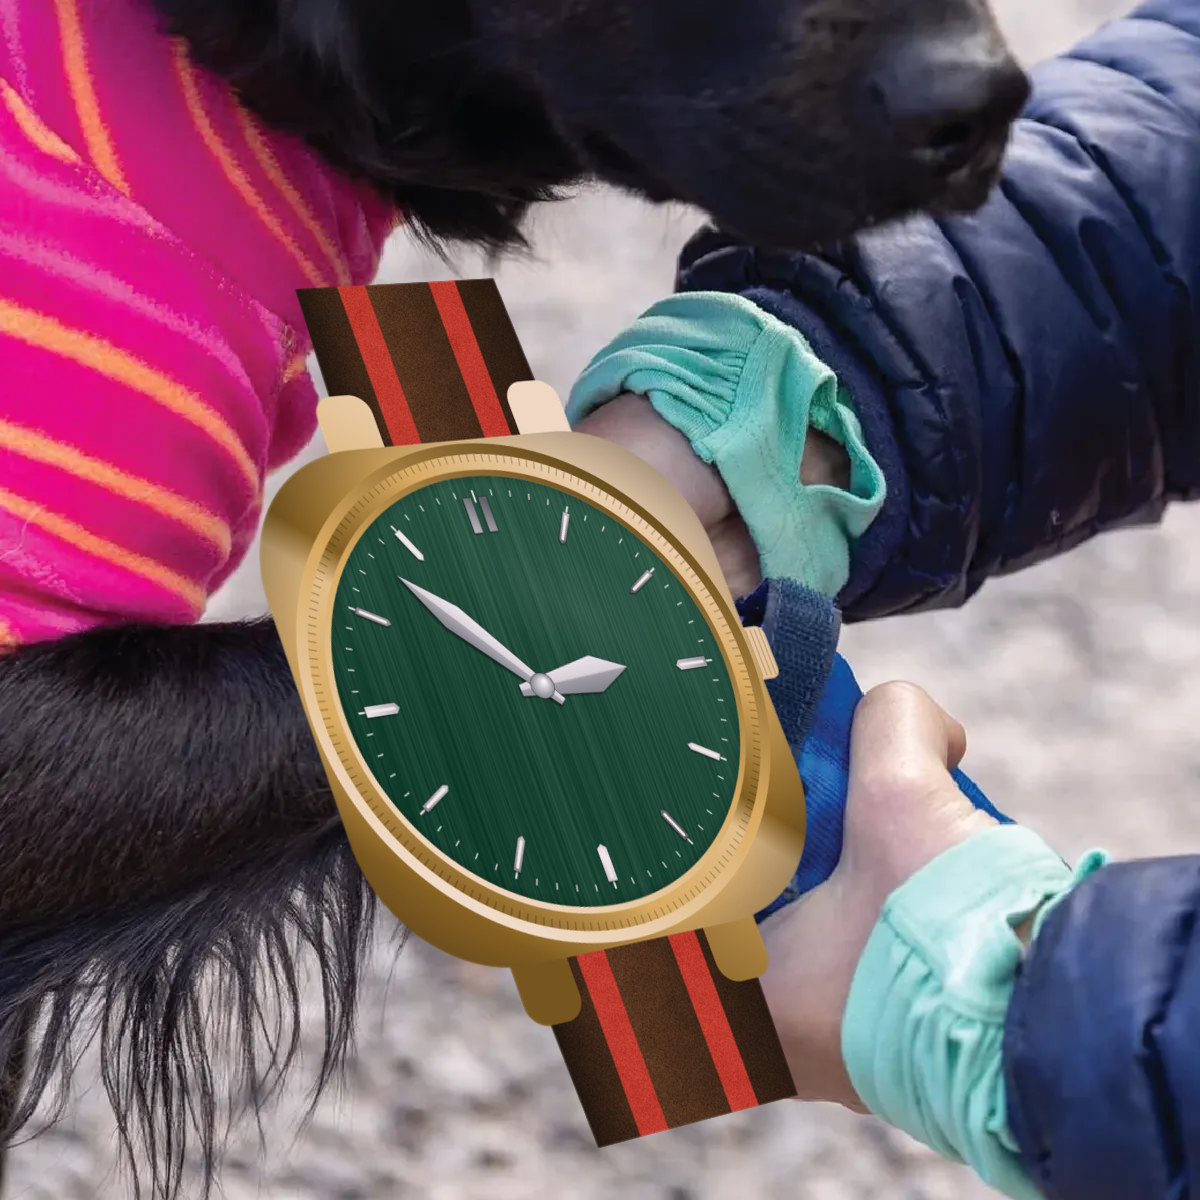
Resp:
2h53
